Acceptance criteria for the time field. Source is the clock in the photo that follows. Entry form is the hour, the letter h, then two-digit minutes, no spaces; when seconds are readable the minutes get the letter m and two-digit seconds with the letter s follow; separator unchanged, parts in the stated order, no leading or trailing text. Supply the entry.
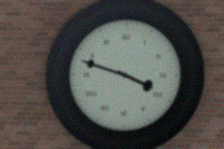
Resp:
3h48
